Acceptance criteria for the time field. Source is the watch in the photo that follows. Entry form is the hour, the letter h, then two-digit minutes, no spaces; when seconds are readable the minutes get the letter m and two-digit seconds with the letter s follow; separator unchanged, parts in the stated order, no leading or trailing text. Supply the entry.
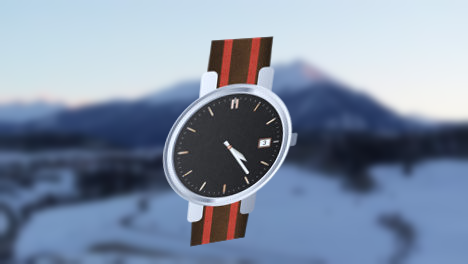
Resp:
4h24
